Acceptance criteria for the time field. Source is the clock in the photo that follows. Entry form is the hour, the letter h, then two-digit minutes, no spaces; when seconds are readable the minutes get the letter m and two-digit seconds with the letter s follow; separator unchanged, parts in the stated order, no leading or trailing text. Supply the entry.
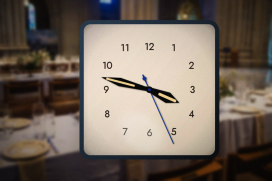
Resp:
3h47m26s
